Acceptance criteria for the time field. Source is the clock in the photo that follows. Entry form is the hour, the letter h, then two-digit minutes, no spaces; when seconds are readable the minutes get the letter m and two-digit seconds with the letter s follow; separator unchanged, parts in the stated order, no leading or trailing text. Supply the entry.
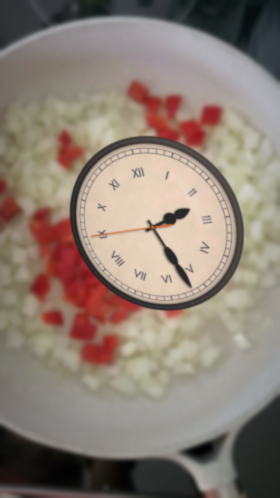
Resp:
2h26m45s
